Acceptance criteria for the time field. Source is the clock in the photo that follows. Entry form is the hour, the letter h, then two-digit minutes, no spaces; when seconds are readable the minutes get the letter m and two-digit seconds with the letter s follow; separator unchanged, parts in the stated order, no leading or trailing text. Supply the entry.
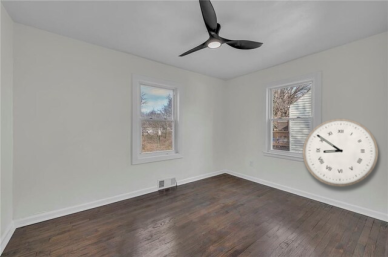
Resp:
8h51
